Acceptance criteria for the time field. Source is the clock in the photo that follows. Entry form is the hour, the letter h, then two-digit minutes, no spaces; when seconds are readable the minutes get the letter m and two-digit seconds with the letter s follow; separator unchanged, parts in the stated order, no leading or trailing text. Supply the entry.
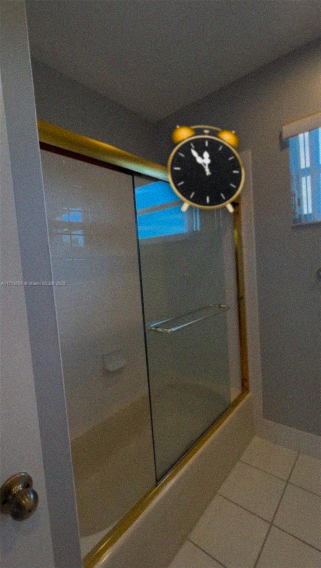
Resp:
11h54
